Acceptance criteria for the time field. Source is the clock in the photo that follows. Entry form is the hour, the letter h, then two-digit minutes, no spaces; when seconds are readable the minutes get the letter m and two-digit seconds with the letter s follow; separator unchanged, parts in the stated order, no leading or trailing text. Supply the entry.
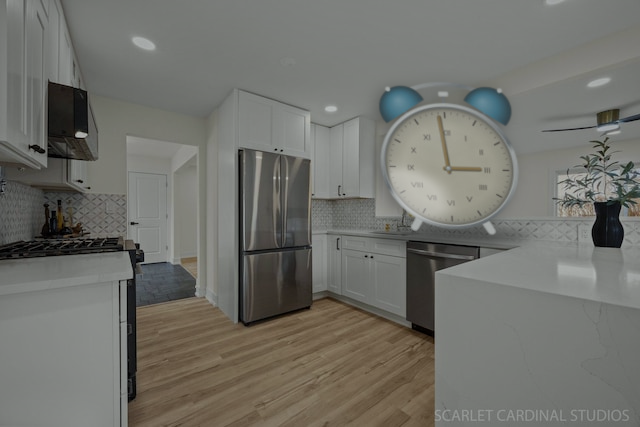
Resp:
2h59
